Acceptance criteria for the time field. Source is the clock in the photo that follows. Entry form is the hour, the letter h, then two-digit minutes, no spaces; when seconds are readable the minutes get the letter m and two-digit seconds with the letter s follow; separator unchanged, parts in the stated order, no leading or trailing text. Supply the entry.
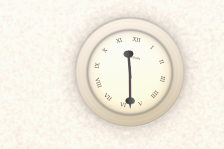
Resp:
11h28
